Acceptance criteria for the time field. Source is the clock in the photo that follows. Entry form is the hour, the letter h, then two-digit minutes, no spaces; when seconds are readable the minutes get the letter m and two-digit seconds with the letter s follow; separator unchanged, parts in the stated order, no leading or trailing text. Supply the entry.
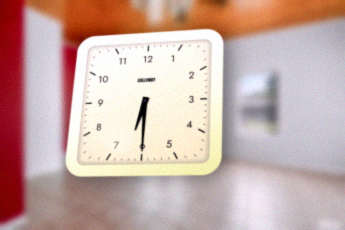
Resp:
6h30
